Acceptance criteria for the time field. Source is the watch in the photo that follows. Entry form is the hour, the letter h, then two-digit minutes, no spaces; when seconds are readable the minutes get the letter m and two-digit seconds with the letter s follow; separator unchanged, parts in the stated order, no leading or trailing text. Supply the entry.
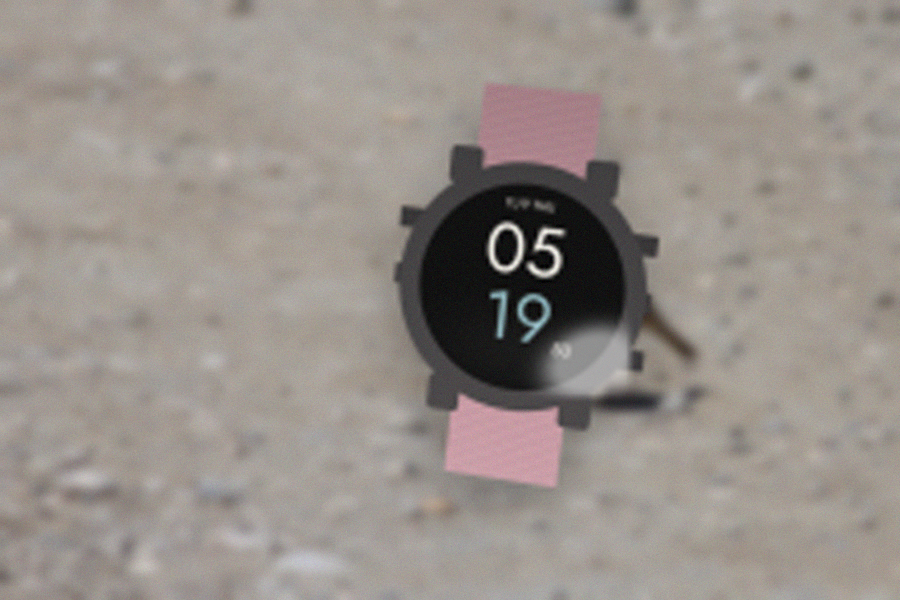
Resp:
5h19
